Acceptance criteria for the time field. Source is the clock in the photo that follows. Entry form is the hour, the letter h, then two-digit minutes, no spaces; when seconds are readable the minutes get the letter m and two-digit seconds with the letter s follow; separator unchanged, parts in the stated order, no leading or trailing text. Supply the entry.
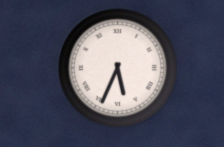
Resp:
5h34
